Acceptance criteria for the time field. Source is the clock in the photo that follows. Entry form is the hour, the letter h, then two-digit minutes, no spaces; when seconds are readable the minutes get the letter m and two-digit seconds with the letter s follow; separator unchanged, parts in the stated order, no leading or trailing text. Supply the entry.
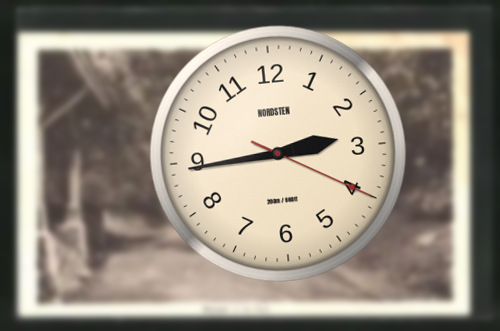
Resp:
2h44m20s
